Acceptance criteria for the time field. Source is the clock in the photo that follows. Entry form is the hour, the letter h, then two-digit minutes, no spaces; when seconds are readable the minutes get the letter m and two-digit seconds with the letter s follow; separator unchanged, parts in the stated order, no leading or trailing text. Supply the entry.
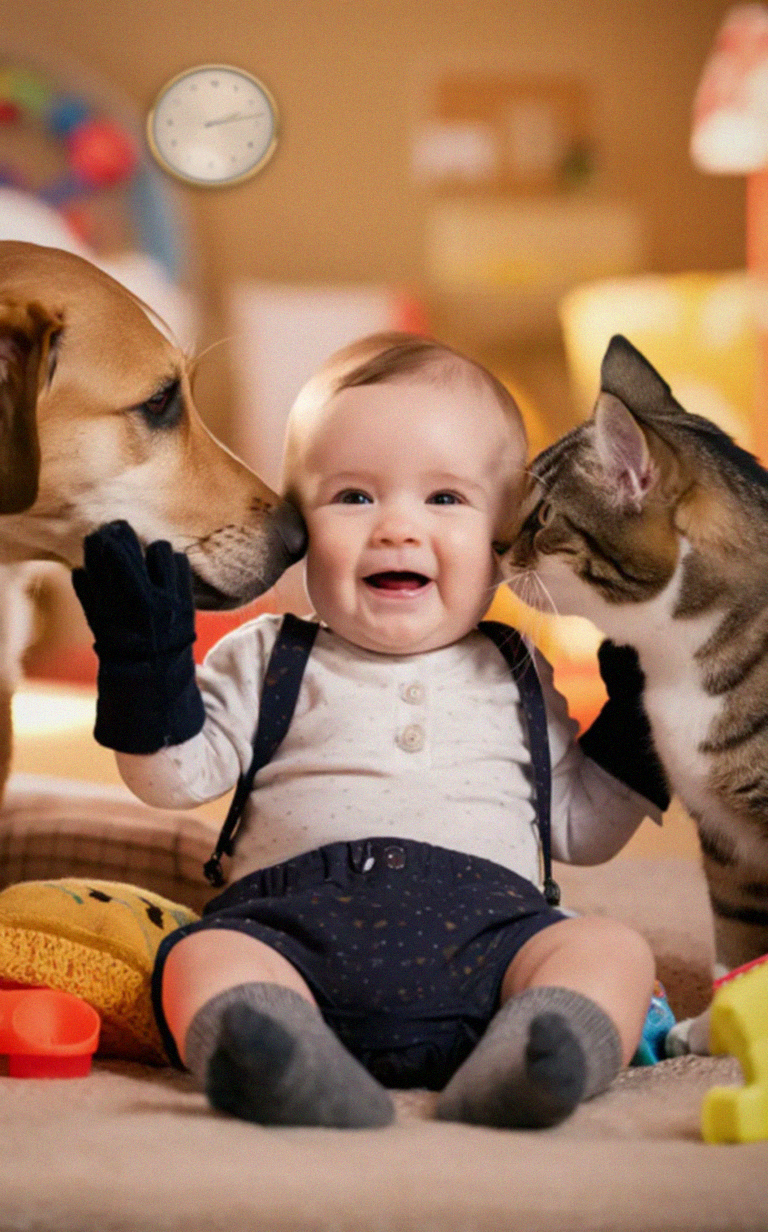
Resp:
2h13
